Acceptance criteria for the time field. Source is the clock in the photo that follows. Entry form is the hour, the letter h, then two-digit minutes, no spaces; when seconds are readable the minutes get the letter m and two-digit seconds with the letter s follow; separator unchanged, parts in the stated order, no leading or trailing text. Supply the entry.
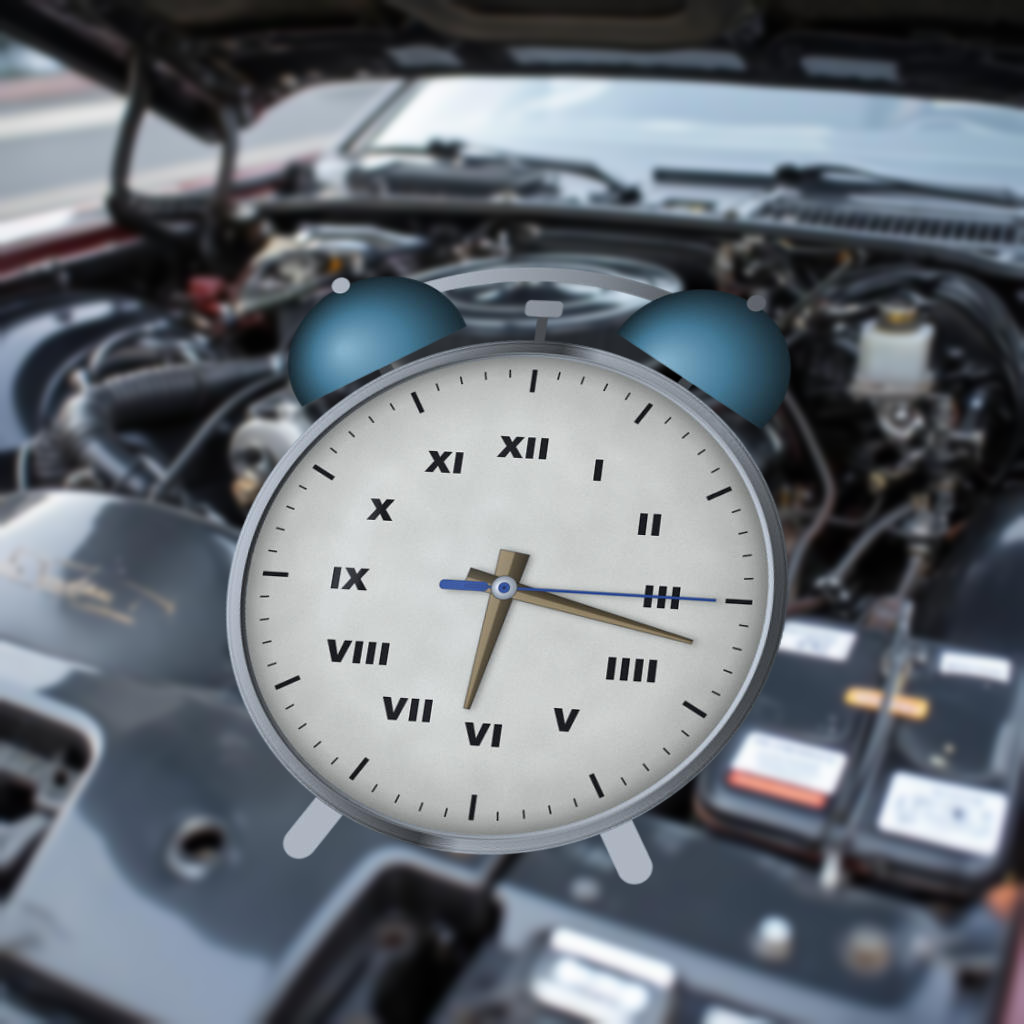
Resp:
6h17m15s
